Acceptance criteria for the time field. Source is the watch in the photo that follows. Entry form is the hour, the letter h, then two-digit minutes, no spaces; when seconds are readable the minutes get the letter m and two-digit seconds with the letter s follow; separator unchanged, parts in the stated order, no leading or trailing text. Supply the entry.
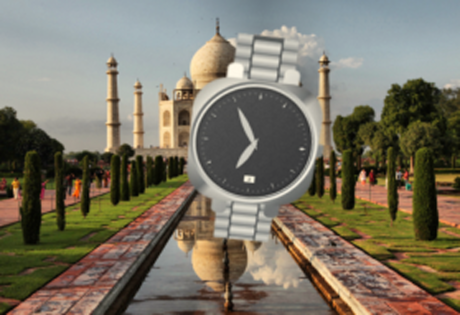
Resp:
6h55
